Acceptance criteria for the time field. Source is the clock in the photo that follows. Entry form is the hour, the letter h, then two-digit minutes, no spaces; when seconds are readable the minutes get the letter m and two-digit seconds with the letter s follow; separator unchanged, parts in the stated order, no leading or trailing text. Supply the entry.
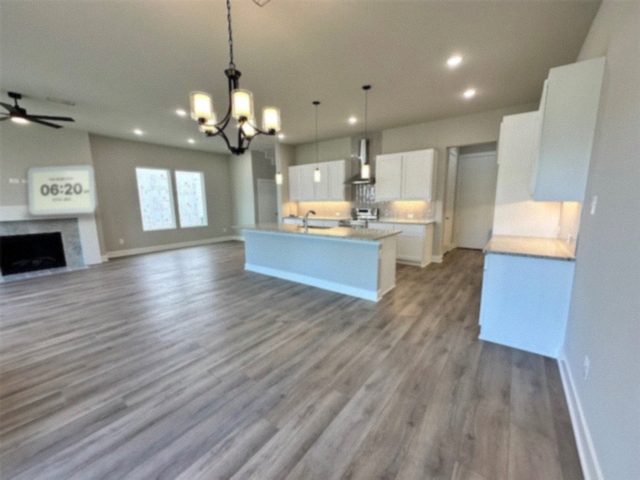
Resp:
6h20
